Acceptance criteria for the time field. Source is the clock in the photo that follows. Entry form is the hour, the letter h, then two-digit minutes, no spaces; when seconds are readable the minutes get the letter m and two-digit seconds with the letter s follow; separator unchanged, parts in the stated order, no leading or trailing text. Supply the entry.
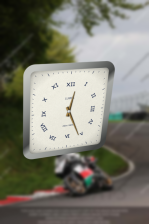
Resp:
12h26
